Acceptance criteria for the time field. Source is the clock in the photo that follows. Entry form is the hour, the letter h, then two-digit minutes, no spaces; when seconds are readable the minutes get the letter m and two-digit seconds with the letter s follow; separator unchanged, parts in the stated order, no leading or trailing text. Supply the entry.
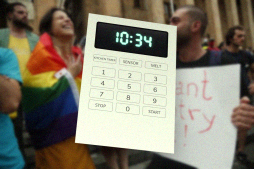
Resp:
10h34
